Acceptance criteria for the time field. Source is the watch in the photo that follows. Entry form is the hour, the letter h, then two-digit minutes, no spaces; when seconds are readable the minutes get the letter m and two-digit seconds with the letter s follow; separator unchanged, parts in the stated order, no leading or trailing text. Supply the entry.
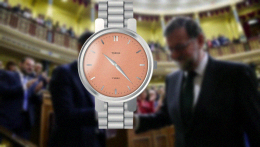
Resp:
10h23
